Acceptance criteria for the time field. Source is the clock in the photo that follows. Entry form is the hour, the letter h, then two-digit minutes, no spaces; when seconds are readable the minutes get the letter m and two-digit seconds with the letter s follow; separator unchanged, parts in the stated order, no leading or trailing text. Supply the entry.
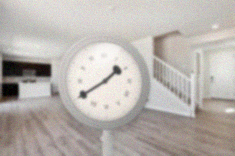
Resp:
1h40
